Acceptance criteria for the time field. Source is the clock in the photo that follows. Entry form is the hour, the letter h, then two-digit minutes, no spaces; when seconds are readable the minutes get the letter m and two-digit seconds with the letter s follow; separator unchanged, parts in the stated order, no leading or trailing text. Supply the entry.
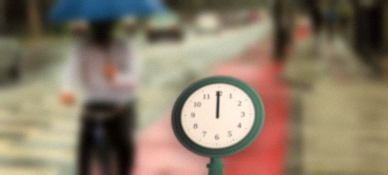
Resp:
12h00
